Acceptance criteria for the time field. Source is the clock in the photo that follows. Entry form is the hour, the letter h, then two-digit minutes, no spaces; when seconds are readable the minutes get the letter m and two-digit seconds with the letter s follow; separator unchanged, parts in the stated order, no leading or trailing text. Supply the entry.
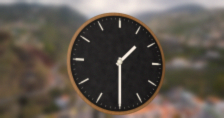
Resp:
1h30
